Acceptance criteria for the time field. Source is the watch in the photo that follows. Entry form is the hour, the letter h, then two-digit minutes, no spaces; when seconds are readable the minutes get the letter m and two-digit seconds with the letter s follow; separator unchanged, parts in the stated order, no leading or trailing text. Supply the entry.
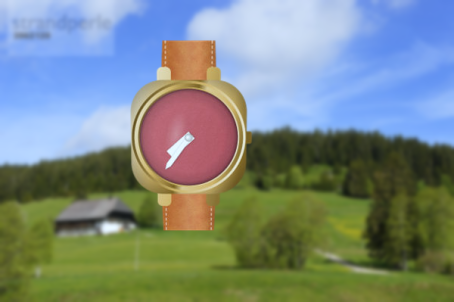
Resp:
7h36
